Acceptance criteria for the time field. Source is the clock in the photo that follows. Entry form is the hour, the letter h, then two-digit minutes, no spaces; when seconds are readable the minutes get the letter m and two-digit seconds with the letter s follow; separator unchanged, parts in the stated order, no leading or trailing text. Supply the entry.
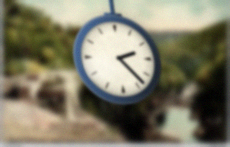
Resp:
2h23
